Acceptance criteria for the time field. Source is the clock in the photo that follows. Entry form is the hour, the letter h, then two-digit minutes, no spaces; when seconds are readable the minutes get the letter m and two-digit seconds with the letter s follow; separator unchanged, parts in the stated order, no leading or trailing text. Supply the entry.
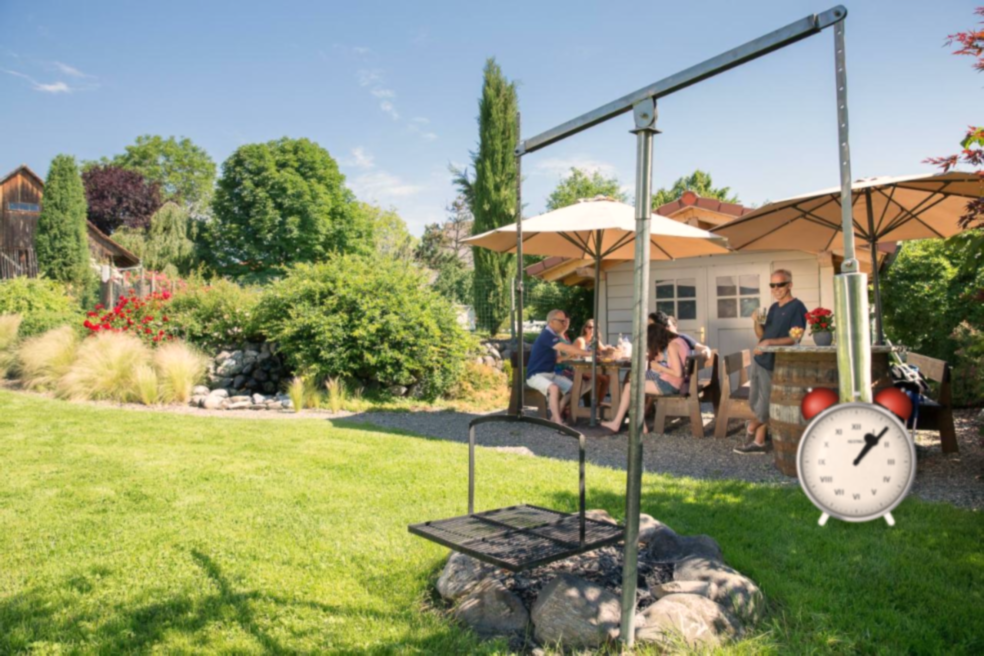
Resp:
1h07
